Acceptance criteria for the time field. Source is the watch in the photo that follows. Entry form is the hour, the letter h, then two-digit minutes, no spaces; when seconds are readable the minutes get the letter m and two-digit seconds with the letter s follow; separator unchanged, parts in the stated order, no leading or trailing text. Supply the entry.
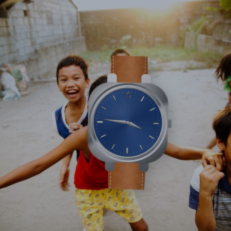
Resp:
3h46
